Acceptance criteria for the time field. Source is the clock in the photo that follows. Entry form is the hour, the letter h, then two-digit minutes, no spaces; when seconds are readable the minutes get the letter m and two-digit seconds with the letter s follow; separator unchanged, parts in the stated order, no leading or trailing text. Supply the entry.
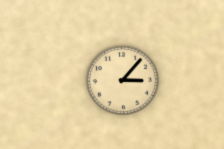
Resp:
3h07
